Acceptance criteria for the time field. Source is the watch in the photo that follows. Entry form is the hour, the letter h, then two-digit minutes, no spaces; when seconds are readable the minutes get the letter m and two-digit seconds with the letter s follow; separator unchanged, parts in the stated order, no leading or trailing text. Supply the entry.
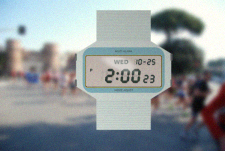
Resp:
2h00m23s
